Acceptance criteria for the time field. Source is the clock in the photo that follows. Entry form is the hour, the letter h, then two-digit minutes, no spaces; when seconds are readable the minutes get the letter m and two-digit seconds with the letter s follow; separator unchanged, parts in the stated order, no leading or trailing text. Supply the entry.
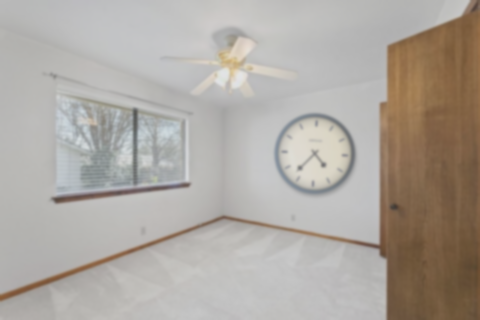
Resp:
4h37
